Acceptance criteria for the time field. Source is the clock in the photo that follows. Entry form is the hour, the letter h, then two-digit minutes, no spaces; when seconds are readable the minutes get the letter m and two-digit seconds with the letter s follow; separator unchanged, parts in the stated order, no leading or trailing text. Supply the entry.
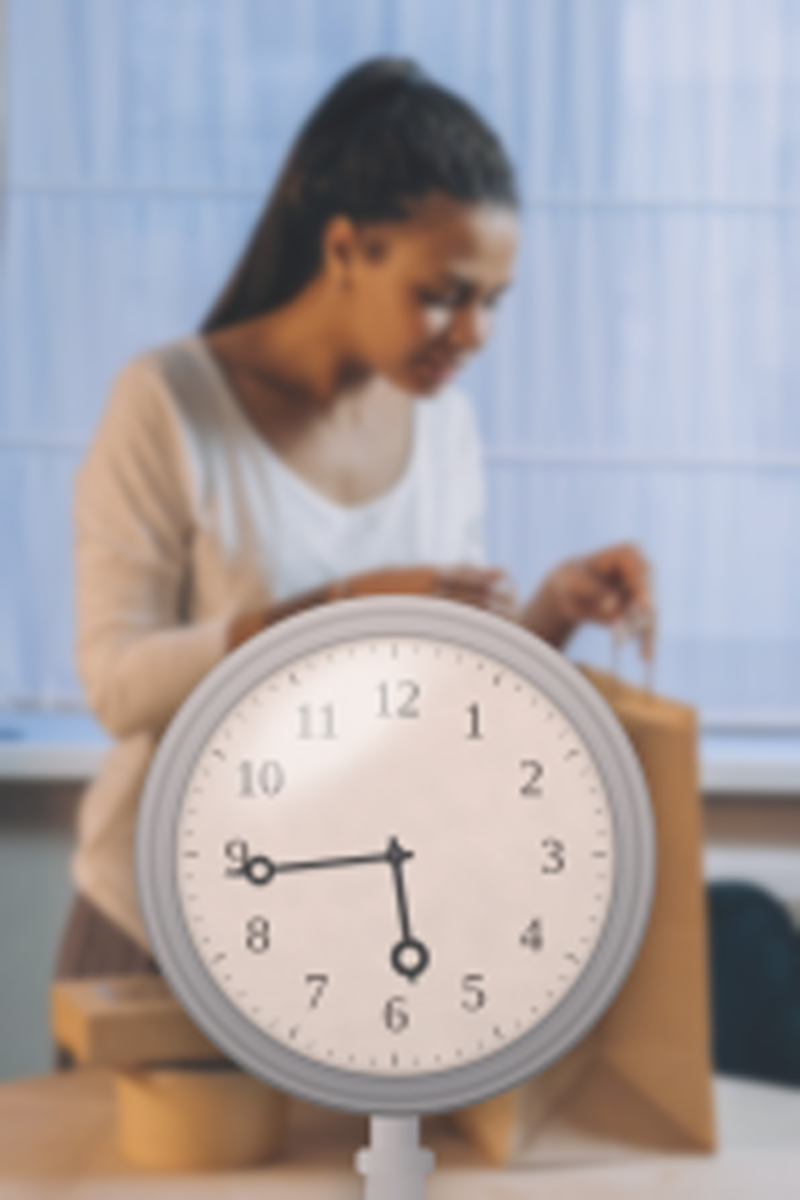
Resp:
5h44
